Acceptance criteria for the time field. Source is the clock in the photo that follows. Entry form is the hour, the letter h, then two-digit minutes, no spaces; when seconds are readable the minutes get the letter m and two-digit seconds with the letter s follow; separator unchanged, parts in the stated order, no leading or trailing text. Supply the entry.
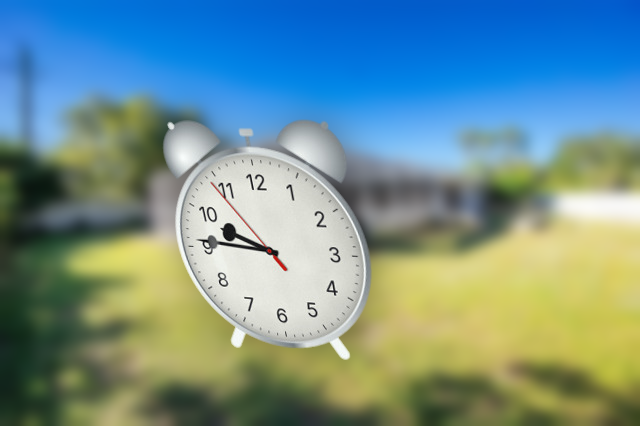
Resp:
9h45m54s
